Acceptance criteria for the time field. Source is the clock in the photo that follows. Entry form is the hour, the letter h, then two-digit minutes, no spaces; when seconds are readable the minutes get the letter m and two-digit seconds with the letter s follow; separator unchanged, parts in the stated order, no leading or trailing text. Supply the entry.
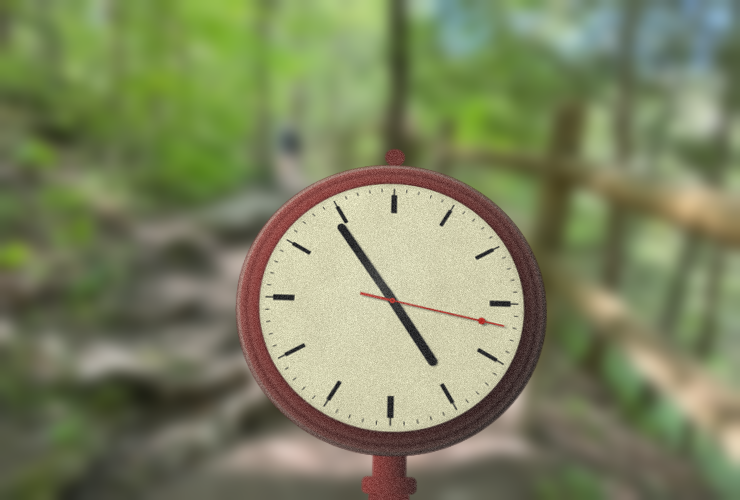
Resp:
4h54m17s
